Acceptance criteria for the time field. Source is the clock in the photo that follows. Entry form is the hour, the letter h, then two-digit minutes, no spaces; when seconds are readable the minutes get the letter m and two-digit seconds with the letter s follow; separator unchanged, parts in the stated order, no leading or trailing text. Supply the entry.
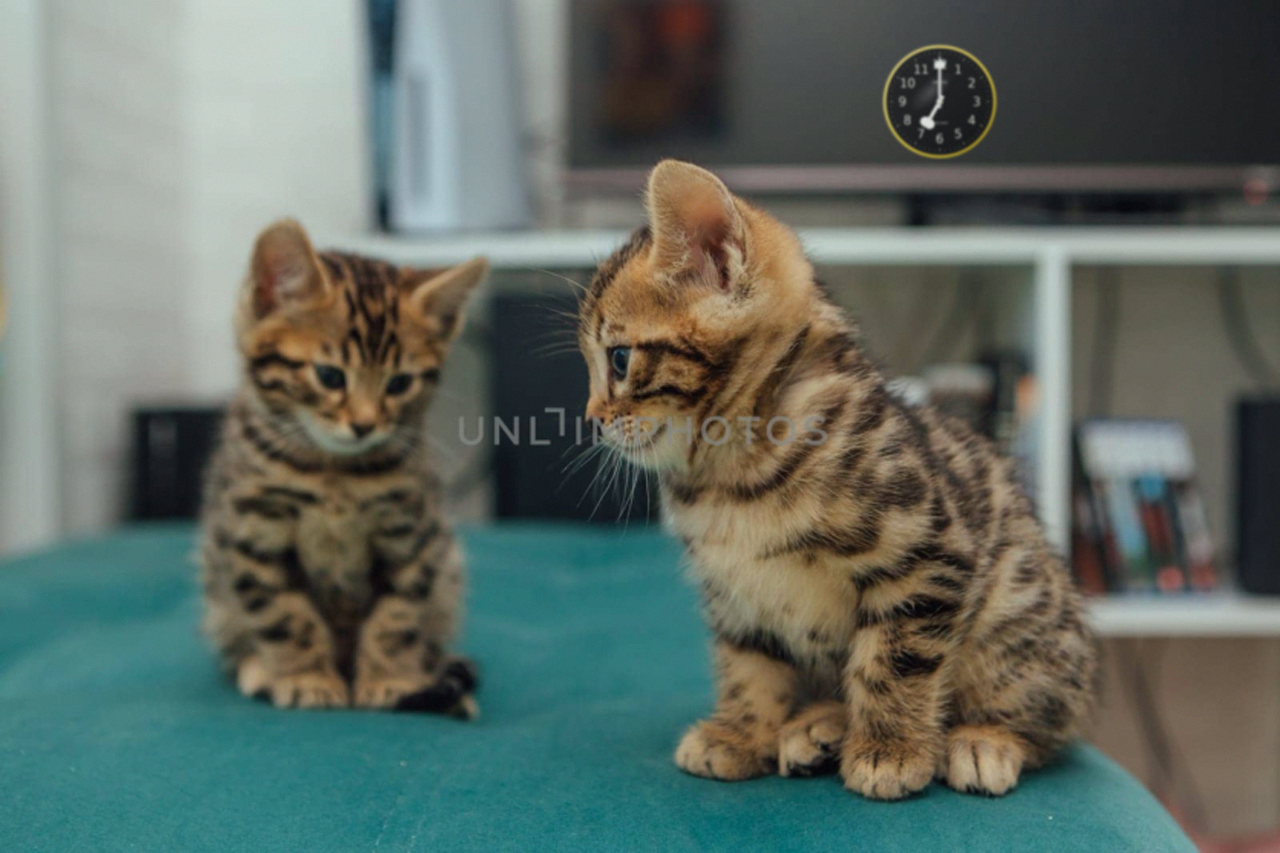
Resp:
7h00
